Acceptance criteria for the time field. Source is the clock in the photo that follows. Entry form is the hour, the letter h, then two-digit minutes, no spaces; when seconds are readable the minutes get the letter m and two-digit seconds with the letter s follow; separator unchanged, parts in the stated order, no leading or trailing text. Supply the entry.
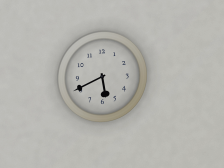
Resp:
5h41
